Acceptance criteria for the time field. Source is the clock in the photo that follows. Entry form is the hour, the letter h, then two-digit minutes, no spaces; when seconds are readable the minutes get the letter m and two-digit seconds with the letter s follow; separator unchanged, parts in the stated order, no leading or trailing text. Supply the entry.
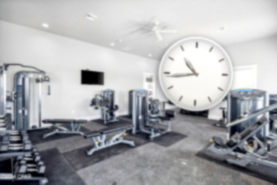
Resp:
10h44
